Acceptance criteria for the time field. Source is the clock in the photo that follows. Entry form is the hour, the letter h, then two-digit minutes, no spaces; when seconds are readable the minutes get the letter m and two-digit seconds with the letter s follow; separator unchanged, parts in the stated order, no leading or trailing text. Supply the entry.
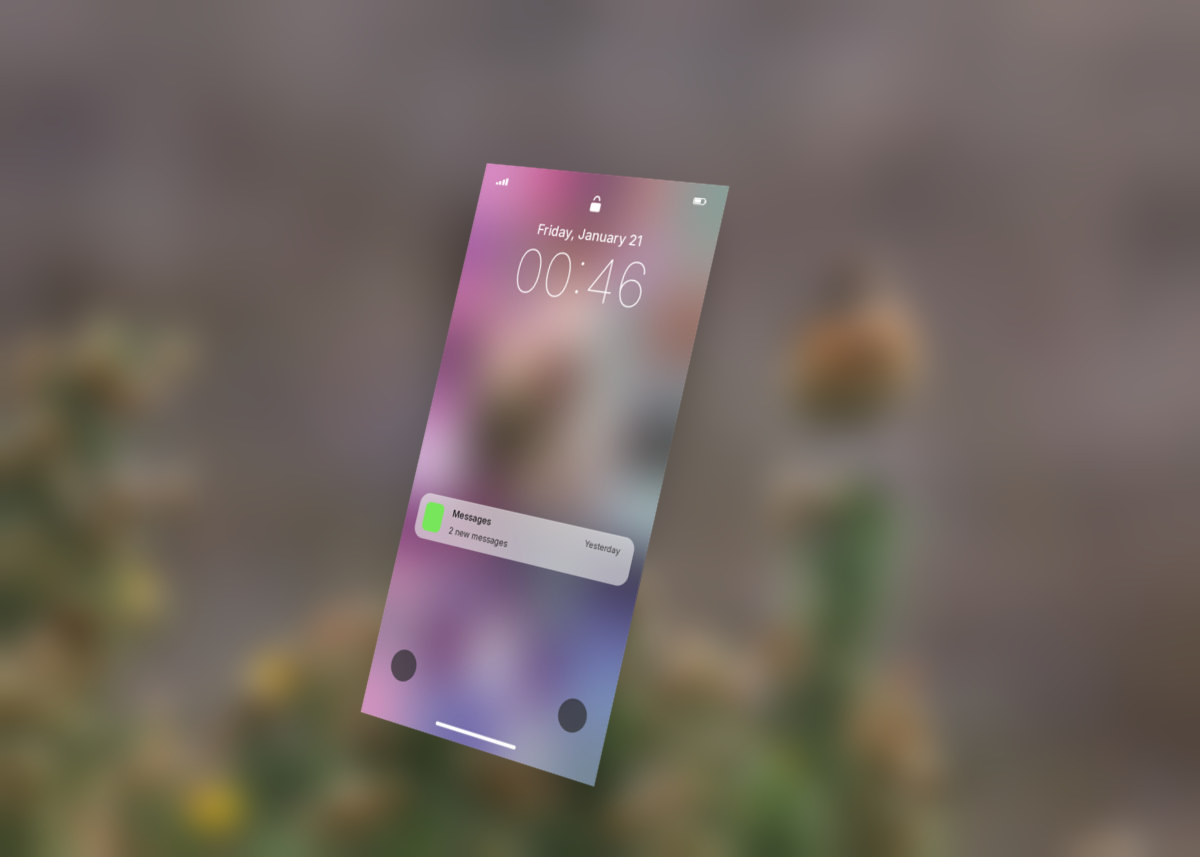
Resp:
0h46
